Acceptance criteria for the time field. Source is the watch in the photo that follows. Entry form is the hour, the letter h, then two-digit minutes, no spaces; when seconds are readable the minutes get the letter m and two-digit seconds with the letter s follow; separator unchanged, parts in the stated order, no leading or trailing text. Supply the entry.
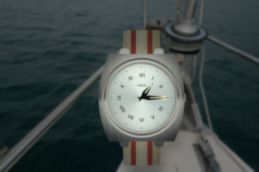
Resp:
1h15
